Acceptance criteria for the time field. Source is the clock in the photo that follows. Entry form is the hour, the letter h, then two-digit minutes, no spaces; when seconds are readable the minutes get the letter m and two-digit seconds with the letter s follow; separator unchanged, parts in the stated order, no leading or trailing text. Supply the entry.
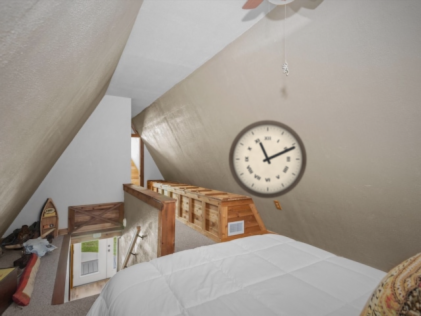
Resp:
11h11
